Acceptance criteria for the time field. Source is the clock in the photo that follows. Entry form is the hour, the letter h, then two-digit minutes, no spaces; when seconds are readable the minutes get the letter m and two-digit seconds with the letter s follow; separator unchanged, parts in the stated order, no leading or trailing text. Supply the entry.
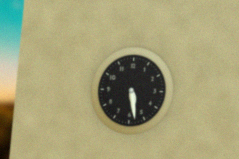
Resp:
5h28
